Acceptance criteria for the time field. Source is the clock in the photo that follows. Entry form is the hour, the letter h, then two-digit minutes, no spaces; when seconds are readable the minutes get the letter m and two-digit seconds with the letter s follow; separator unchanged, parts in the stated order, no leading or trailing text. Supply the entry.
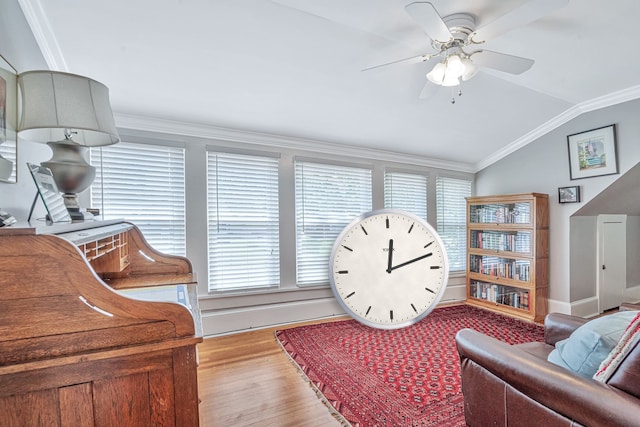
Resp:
12h12
